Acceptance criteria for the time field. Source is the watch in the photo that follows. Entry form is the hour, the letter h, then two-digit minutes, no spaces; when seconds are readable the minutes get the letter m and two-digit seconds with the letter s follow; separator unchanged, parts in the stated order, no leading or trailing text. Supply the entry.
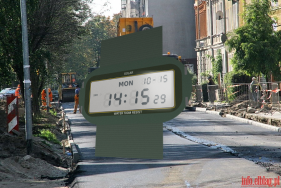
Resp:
14h15m29s
